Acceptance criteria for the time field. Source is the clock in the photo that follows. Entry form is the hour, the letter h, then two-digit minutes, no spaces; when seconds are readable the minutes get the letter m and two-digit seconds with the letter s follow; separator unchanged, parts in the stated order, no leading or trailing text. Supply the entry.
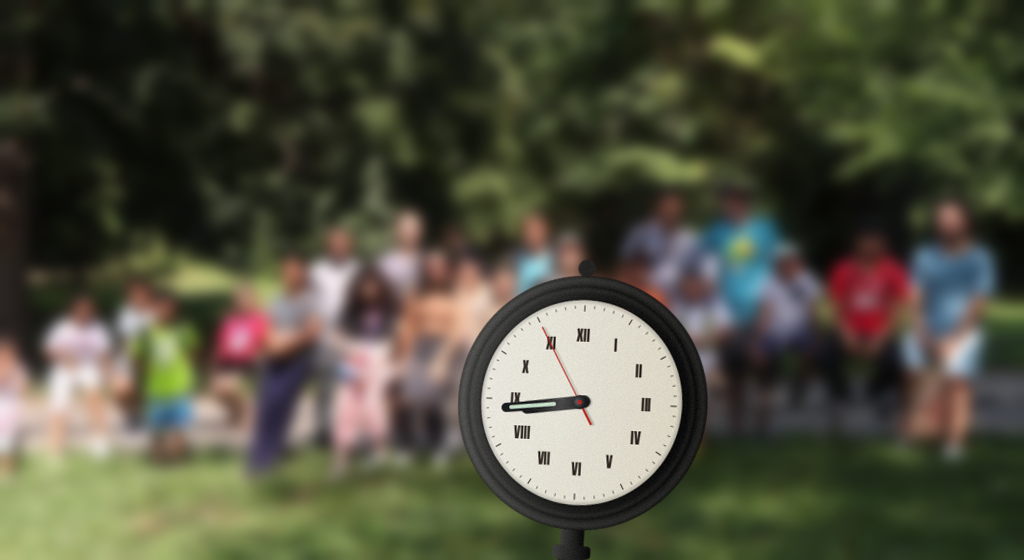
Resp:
8h43m55s
